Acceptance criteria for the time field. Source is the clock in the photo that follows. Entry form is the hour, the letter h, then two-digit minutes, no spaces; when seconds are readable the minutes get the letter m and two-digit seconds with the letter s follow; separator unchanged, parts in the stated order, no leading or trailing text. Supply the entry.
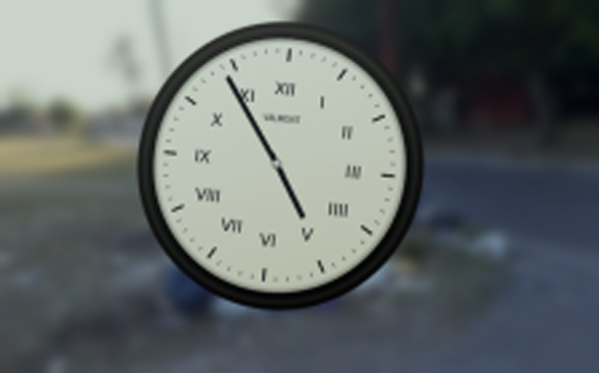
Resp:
4h54
